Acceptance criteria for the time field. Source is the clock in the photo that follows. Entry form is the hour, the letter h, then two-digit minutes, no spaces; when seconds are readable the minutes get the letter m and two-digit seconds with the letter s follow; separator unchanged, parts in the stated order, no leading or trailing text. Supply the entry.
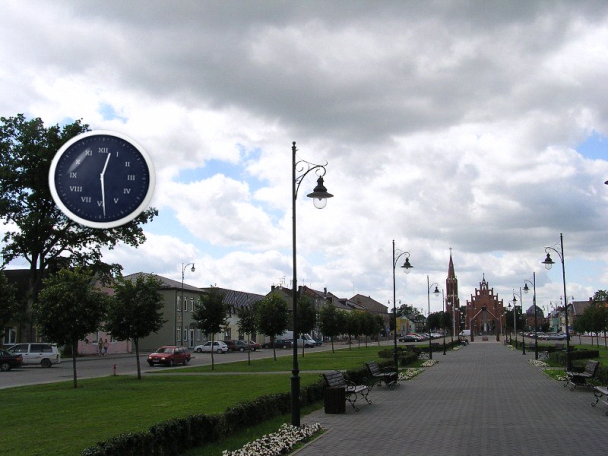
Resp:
12h29
